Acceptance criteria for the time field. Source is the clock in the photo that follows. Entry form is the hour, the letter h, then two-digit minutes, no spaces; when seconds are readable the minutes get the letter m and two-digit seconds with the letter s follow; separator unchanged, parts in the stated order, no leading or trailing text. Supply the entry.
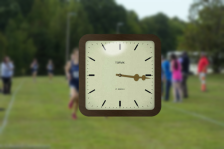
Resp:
3h16
